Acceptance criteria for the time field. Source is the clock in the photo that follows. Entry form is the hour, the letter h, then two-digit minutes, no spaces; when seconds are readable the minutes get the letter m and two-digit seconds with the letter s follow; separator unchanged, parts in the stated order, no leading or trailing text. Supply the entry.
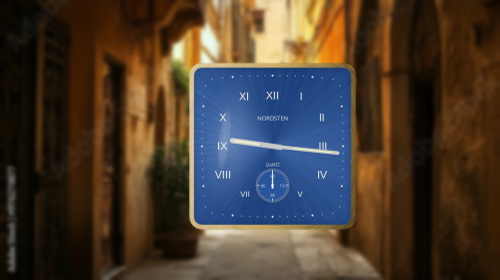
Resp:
9h16
